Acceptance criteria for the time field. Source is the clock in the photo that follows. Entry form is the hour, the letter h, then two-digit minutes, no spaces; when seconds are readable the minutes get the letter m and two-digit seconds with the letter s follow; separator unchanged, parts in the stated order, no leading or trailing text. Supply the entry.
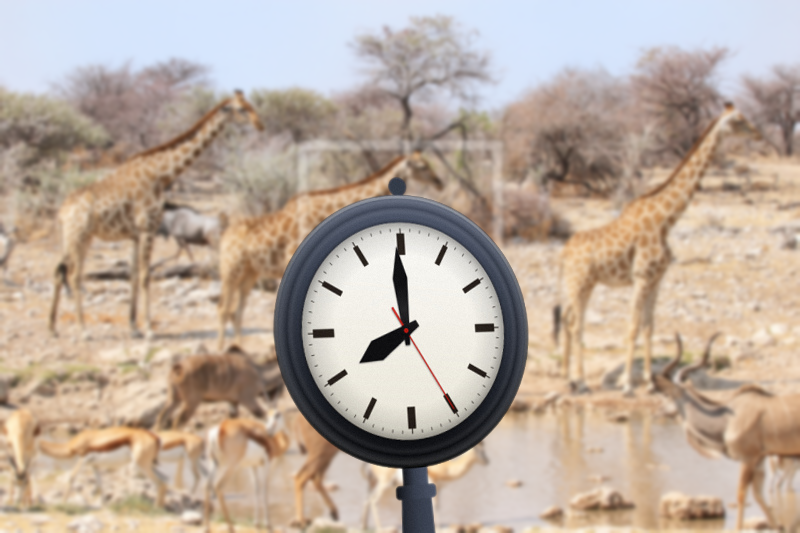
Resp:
7h59m25s
